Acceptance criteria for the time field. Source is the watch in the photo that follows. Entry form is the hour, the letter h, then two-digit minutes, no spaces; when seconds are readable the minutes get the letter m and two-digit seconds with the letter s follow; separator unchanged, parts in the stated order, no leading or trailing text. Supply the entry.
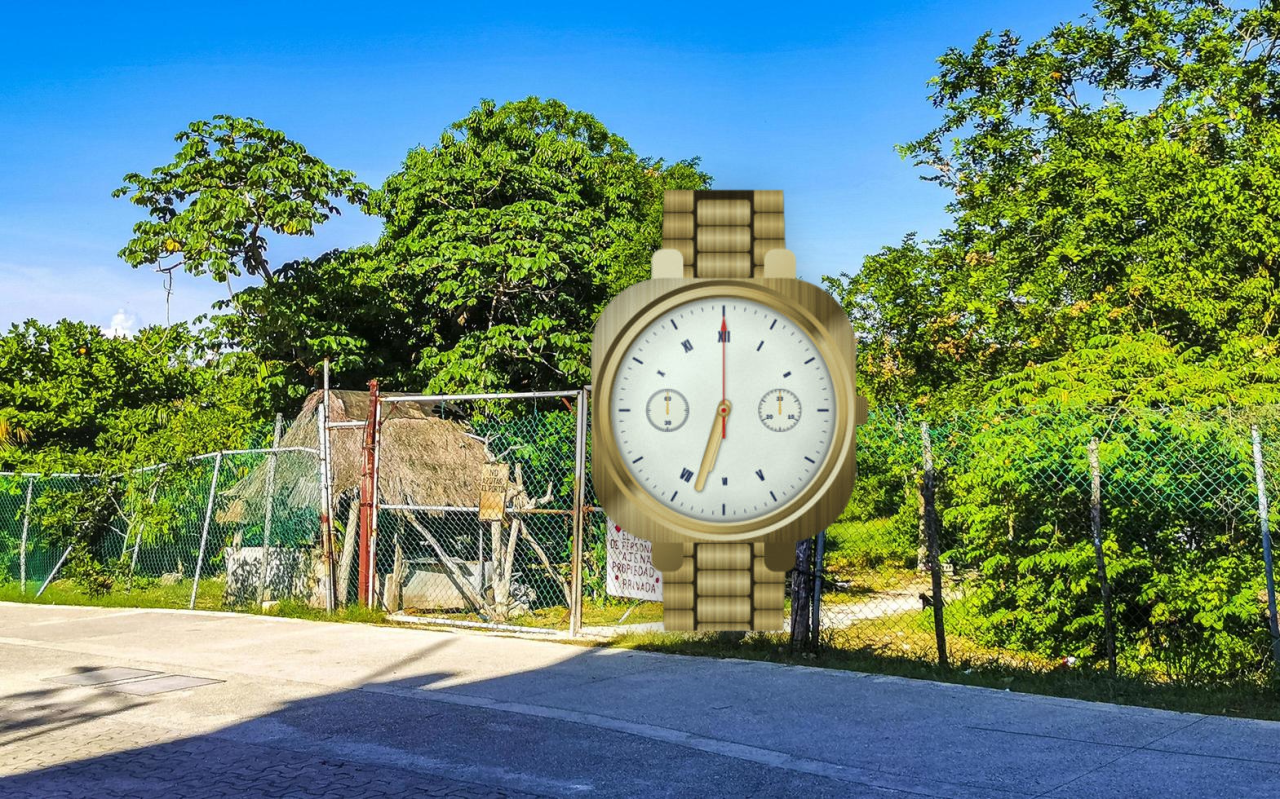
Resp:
6h33
